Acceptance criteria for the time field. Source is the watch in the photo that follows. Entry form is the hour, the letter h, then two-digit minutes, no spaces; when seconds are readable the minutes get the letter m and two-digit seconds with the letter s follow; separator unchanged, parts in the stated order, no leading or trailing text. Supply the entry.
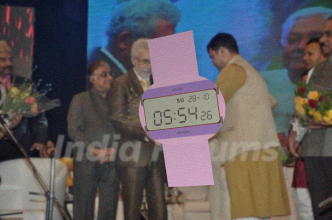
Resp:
5h54m26s
